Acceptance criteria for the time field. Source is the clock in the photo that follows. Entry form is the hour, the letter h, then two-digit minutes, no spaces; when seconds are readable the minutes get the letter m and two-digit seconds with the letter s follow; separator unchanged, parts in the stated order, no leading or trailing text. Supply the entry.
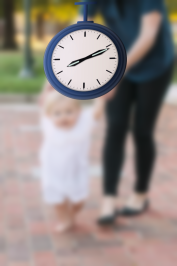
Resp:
8h11
